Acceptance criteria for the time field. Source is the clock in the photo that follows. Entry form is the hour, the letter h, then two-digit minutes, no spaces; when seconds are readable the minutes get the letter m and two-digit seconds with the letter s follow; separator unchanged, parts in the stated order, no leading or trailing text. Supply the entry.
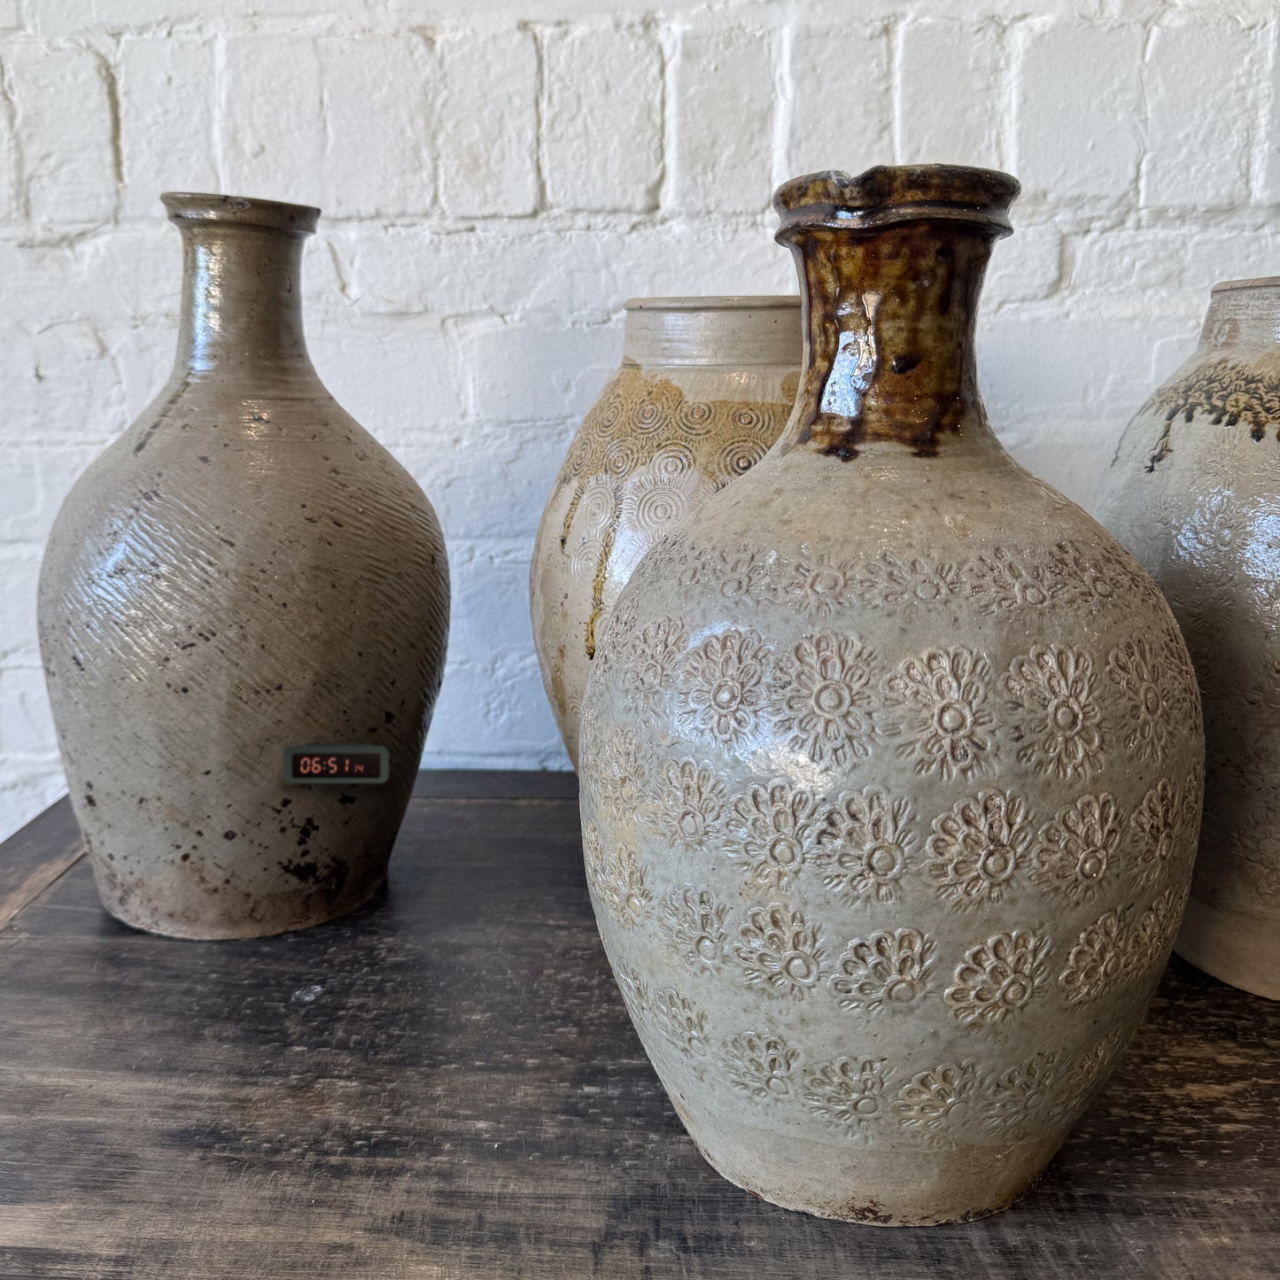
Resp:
6h51
